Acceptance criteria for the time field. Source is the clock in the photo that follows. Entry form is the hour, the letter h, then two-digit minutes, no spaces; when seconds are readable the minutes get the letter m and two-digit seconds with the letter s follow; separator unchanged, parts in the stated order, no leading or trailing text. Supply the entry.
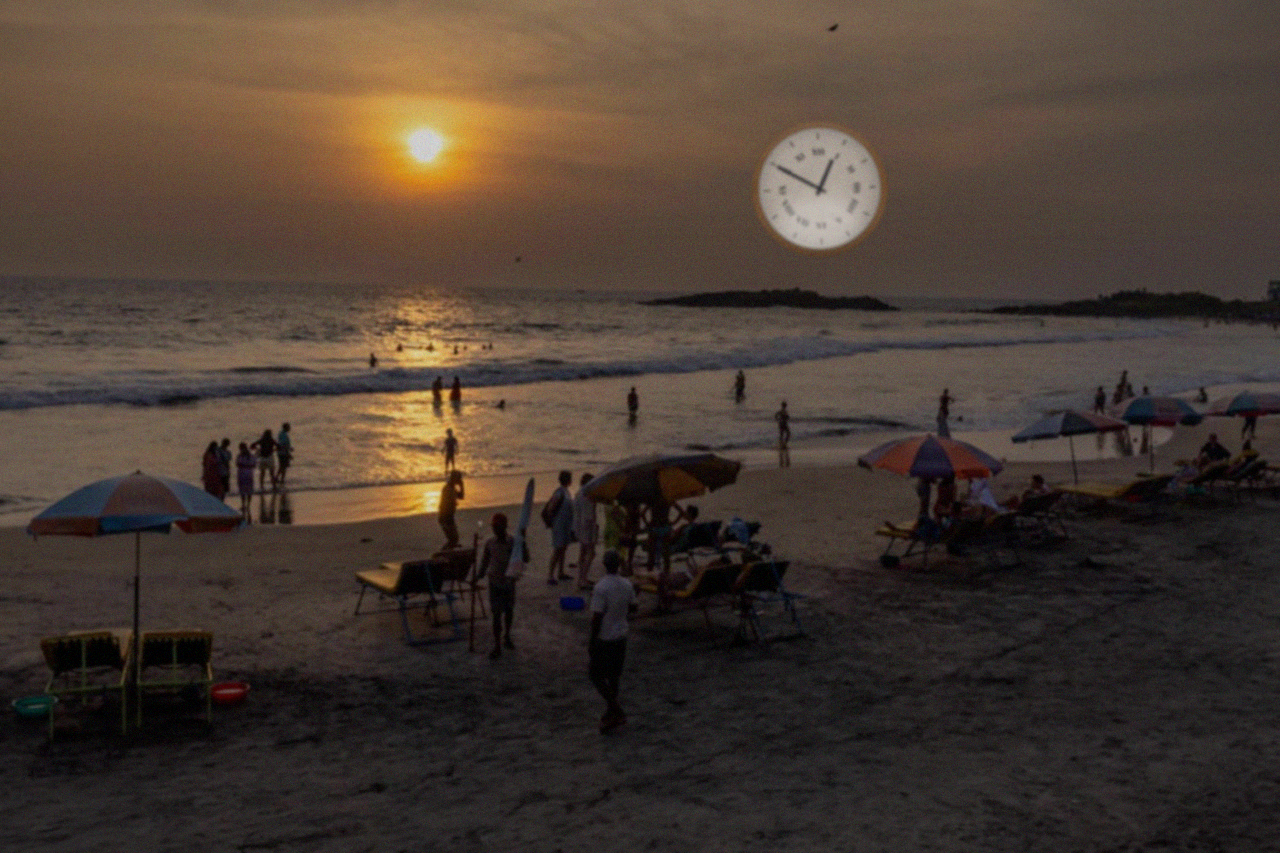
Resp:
12h50
